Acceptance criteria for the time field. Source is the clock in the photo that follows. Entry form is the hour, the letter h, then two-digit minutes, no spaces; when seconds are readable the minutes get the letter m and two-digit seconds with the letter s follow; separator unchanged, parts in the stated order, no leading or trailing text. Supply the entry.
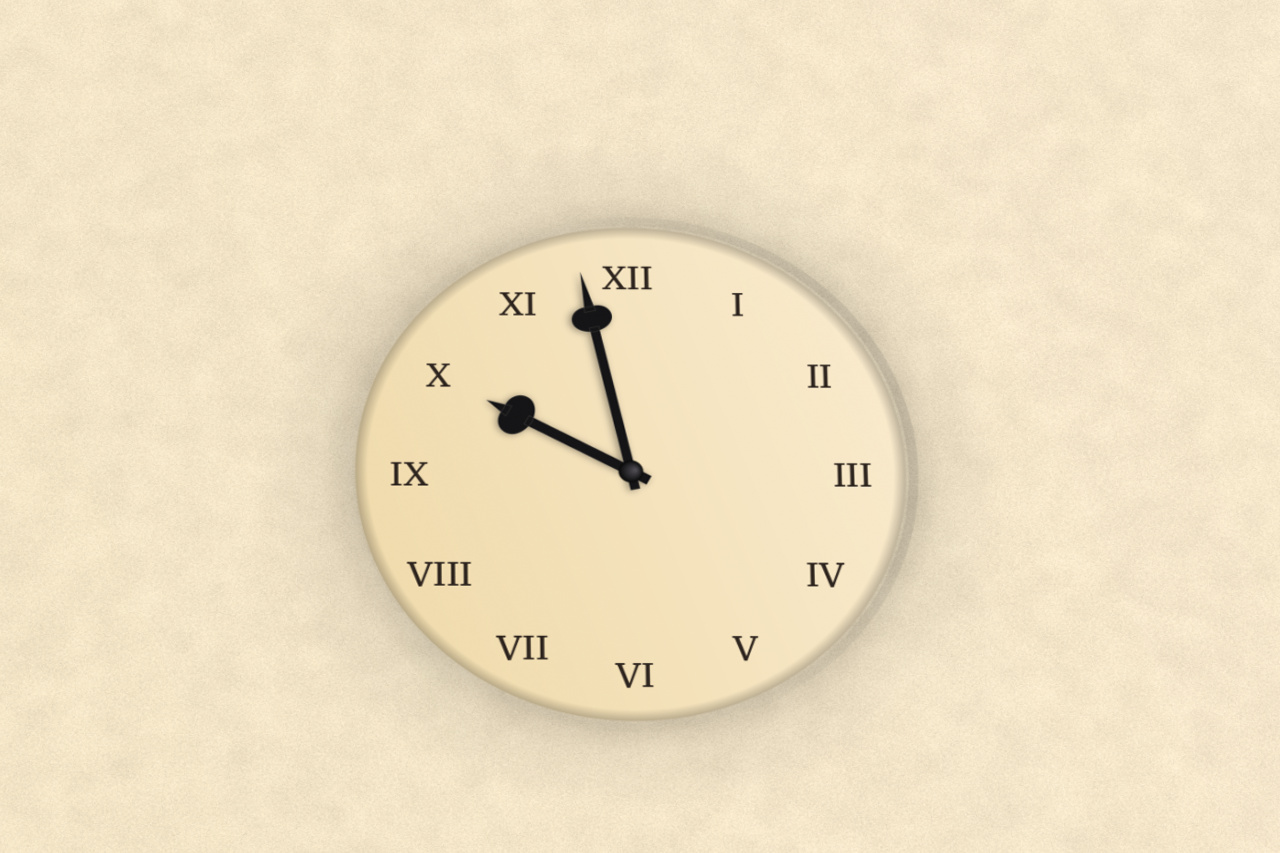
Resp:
9h58
